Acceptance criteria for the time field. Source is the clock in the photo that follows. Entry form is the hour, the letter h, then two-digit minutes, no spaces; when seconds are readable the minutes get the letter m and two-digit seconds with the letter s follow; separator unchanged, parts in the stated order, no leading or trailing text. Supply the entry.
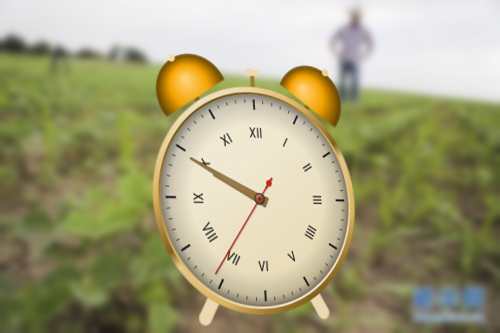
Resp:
9h49m36s
